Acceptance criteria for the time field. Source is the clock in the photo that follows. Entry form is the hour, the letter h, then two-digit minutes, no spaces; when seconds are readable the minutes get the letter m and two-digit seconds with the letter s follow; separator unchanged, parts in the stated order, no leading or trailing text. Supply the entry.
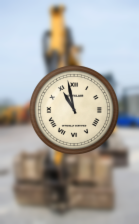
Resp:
10h58
